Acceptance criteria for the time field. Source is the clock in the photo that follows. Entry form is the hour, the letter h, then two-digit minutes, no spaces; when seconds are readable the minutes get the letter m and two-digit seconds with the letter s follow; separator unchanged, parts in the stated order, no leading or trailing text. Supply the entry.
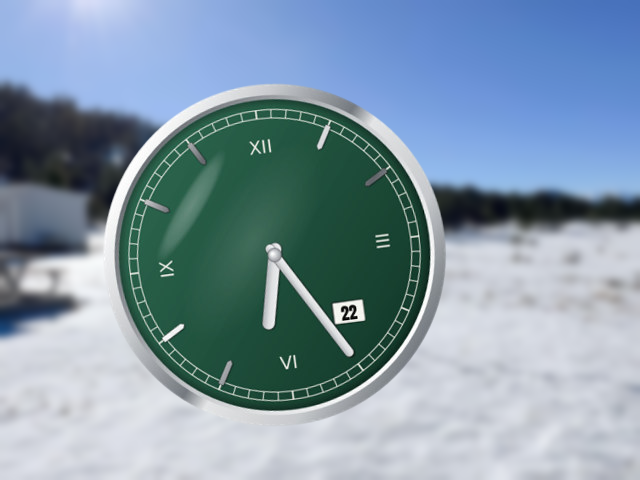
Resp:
6h25
